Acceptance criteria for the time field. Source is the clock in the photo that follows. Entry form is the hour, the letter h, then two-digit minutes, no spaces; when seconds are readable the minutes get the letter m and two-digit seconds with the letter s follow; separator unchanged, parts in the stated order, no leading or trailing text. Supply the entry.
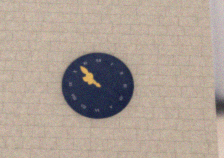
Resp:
9h53
